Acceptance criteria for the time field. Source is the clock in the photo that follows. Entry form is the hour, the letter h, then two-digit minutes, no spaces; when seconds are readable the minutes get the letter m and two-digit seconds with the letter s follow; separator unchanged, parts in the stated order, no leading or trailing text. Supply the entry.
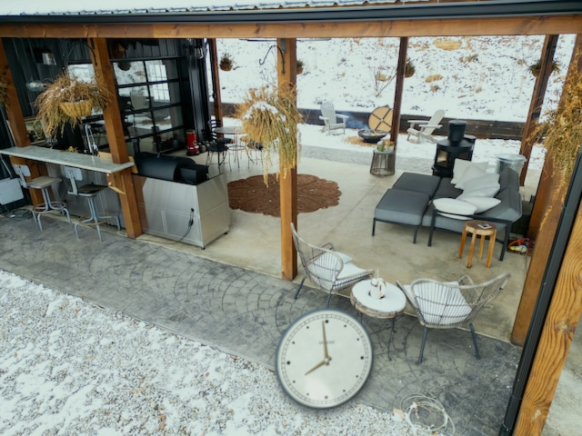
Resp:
7h59
